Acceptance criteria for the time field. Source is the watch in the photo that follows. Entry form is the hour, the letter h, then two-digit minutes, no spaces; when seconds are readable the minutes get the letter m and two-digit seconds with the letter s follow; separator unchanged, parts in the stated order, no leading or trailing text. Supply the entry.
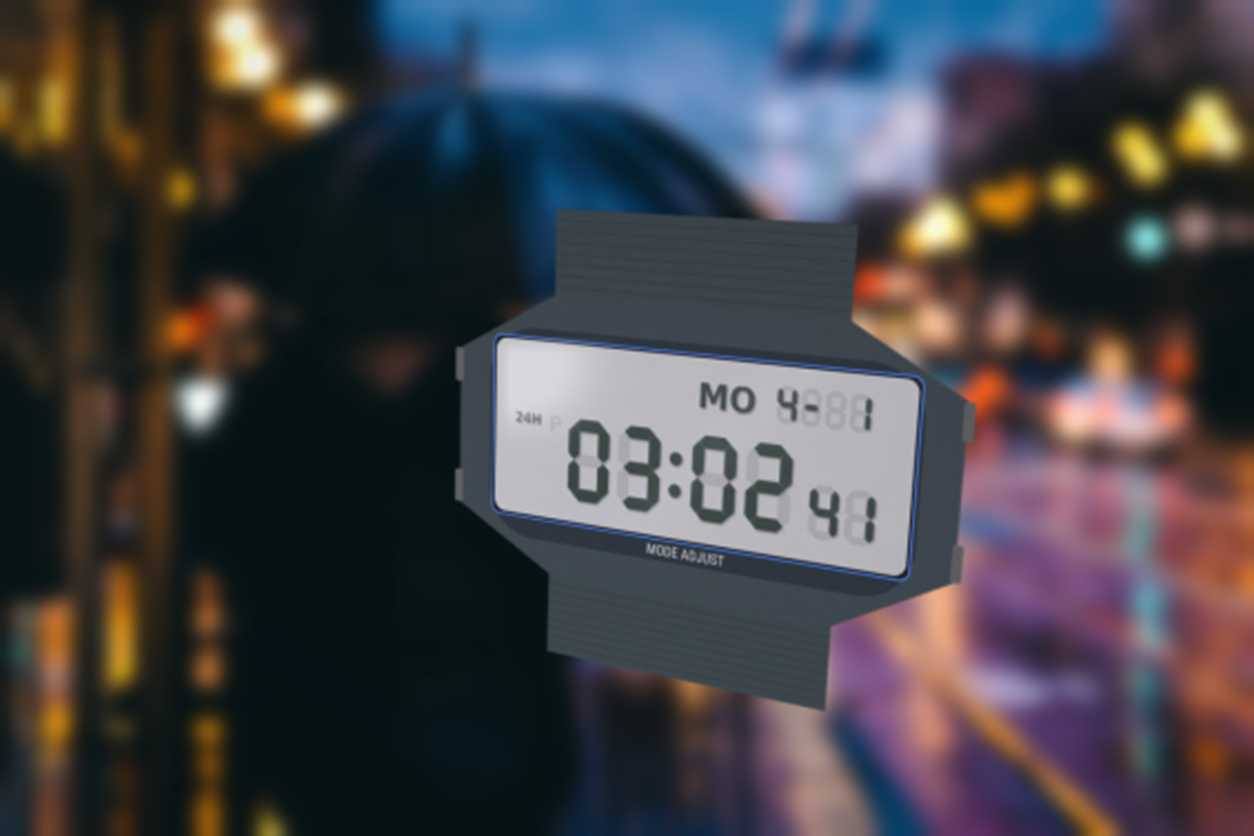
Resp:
3h02m41s
